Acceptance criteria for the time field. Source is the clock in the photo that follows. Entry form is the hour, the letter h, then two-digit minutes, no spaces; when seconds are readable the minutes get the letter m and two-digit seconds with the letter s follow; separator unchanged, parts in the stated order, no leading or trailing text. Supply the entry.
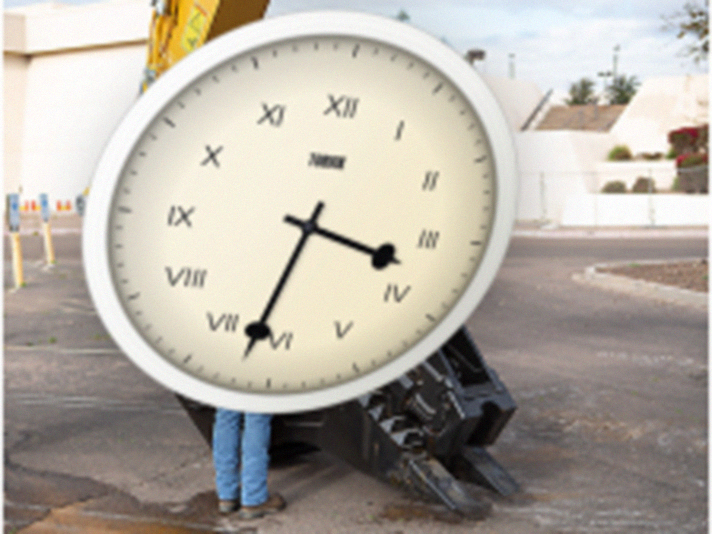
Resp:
3h32
